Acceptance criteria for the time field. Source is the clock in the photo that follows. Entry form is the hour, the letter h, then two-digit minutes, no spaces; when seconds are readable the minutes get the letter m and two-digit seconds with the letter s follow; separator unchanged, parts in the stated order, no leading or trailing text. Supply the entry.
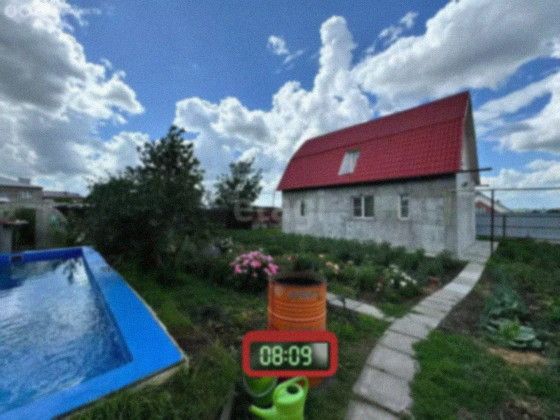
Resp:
8h09
